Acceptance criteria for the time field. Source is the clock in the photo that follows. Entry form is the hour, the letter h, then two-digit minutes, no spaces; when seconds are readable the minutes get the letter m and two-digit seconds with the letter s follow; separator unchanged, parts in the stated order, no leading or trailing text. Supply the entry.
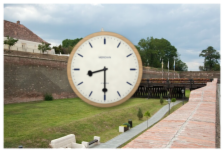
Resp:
8h30
